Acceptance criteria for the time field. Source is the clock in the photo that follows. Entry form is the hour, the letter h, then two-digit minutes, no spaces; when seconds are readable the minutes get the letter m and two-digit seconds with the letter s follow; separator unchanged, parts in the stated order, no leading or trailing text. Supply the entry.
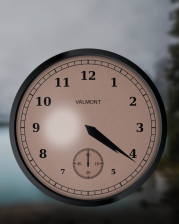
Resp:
4h21
